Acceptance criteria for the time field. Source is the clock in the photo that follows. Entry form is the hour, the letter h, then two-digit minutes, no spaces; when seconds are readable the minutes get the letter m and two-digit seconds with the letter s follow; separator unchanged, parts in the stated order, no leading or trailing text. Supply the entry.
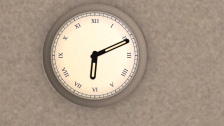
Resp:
6h11
